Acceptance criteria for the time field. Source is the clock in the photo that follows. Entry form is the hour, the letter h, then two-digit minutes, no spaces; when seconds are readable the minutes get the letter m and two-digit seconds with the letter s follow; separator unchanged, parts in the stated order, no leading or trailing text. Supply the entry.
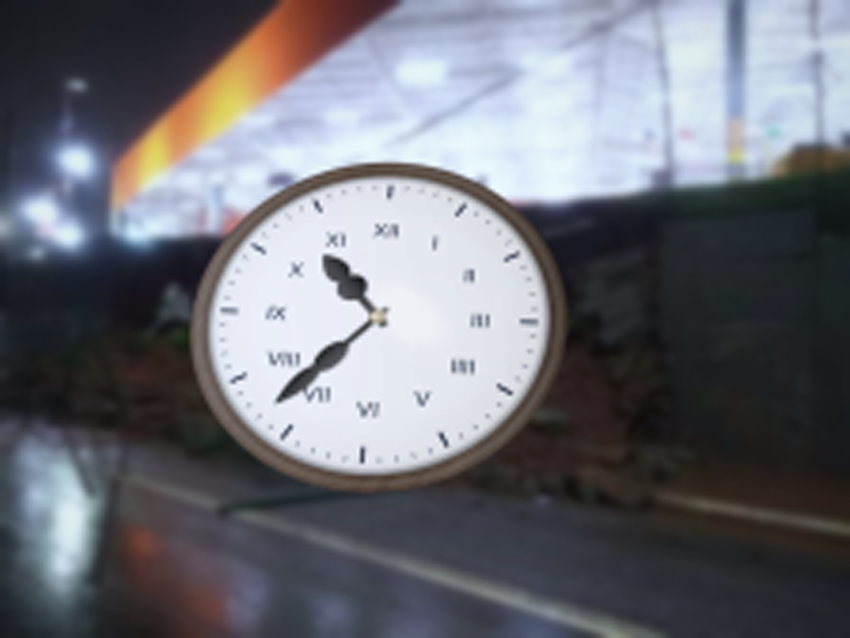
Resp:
10h37
